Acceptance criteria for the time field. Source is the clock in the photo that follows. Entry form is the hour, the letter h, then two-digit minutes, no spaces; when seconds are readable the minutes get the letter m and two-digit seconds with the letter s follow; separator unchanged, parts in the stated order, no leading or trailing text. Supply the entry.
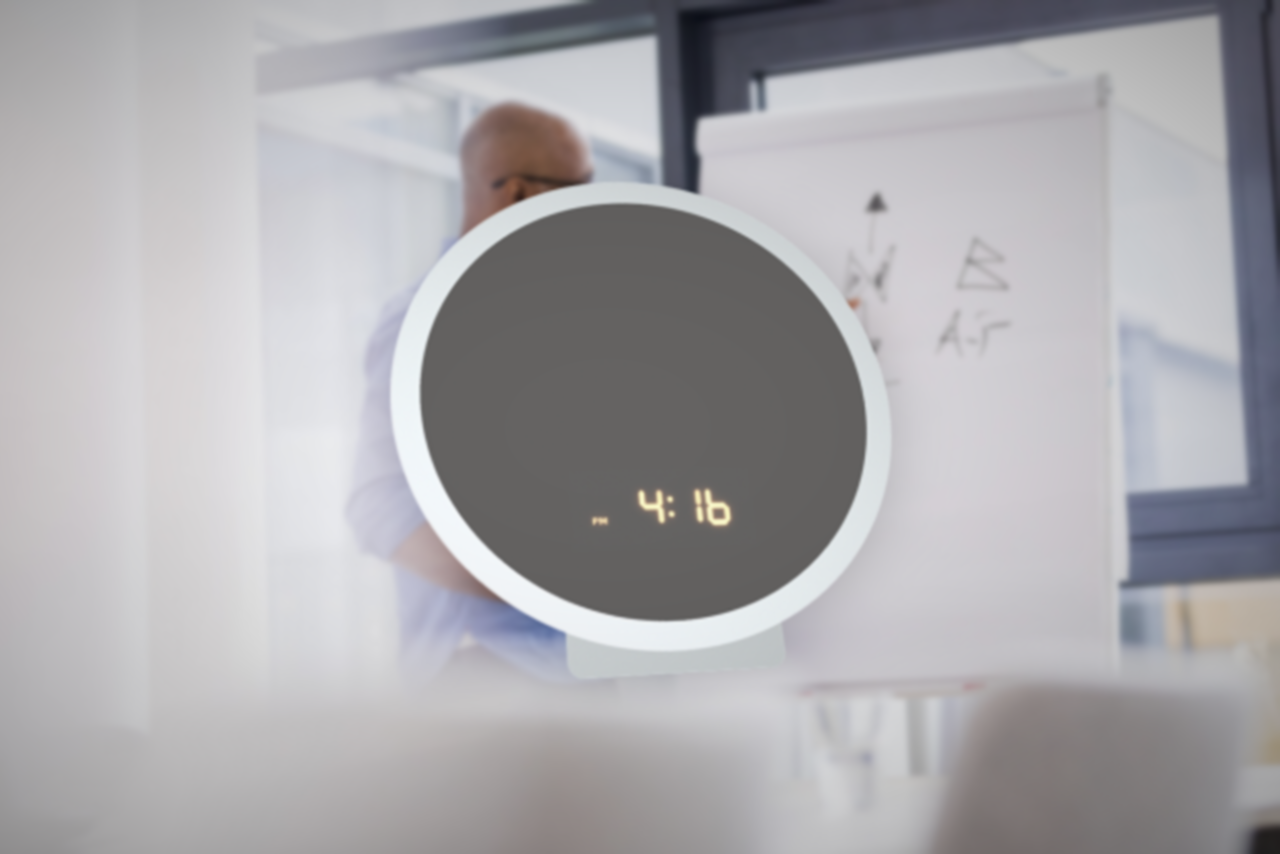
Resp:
4h16
